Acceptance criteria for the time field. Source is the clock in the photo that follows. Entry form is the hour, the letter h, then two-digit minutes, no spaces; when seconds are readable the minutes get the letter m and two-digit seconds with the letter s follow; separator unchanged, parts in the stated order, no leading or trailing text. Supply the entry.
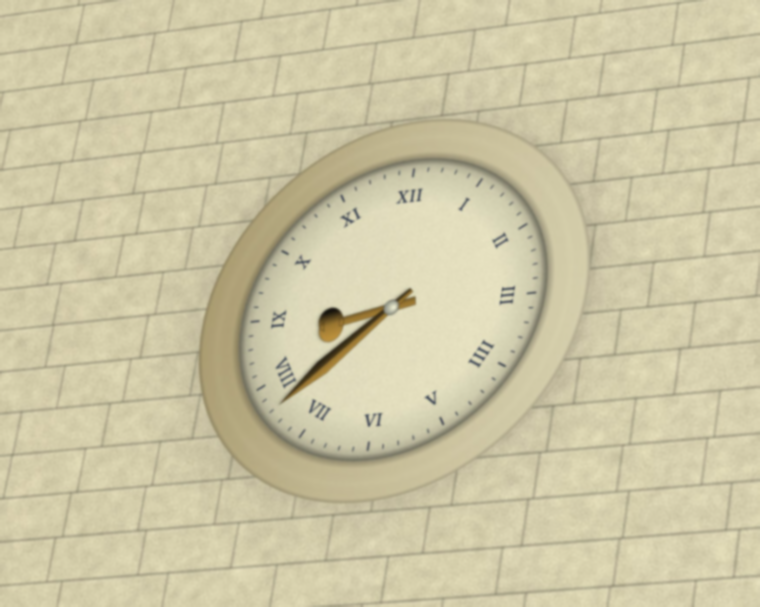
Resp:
8h38
